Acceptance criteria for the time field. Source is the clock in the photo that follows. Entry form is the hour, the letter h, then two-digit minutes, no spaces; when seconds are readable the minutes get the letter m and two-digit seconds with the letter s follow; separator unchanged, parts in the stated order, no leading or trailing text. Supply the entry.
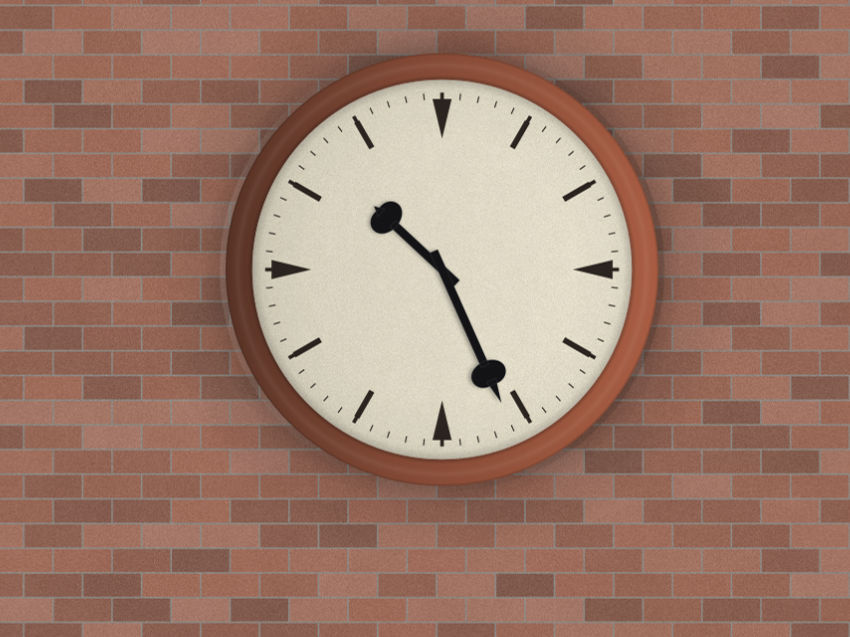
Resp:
10h26
